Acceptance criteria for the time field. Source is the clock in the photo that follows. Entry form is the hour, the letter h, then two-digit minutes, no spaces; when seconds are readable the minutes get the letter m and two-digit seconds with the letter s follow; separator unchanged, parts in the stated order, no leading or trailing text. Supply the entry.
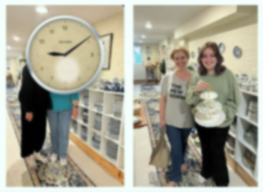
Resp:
9h09
